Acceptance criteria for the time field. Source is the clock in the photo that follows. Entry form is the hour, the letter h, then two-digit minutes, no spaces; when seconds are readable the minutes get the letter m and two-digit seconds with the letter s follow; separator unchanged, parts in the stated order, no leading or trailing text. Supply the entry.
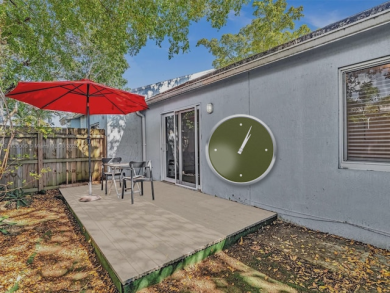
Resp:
1h04
